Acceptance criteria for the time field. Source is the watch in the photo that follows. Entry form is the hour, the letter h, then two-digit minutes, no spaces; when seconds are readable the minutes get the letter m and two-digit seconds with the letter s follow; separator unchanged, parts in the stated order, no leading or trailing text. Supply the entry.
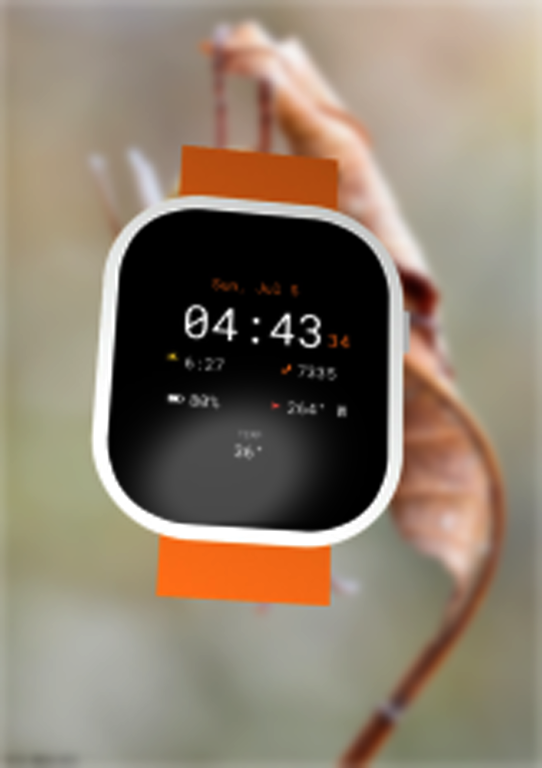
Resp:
4h43
